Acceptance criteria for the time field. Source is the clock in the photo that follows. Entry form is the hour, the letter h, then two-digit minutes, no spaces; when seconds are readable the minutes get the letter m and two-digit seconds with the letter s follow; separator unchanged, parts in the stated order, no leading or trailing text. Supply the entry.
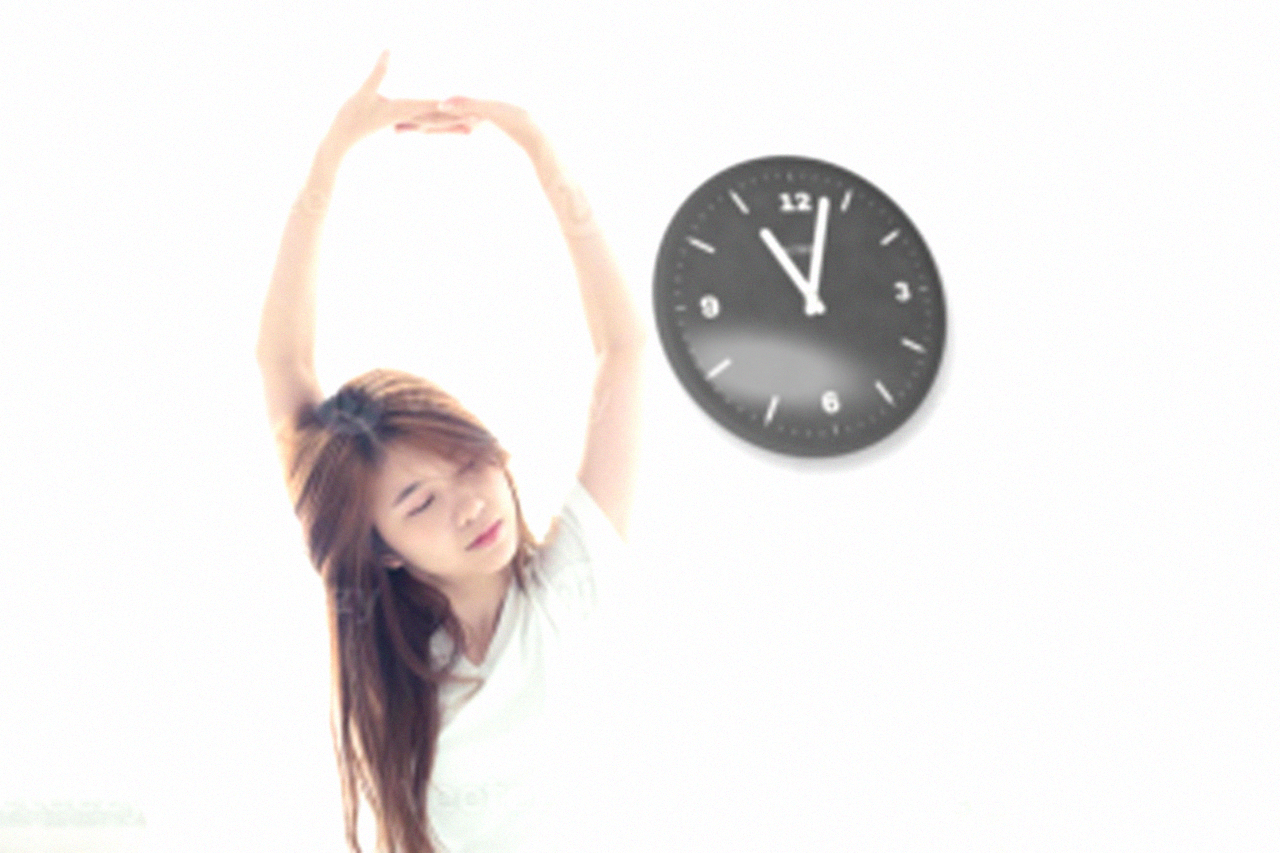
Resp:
11h03
